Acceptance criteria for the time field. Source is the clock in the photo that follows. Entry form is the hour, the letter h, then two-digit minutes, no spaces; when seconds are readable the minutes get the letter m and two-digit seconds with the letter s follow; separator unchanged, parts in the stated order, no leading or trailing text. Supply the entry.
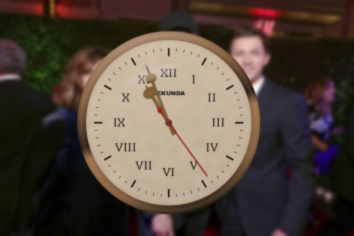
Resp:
10h56m24s
